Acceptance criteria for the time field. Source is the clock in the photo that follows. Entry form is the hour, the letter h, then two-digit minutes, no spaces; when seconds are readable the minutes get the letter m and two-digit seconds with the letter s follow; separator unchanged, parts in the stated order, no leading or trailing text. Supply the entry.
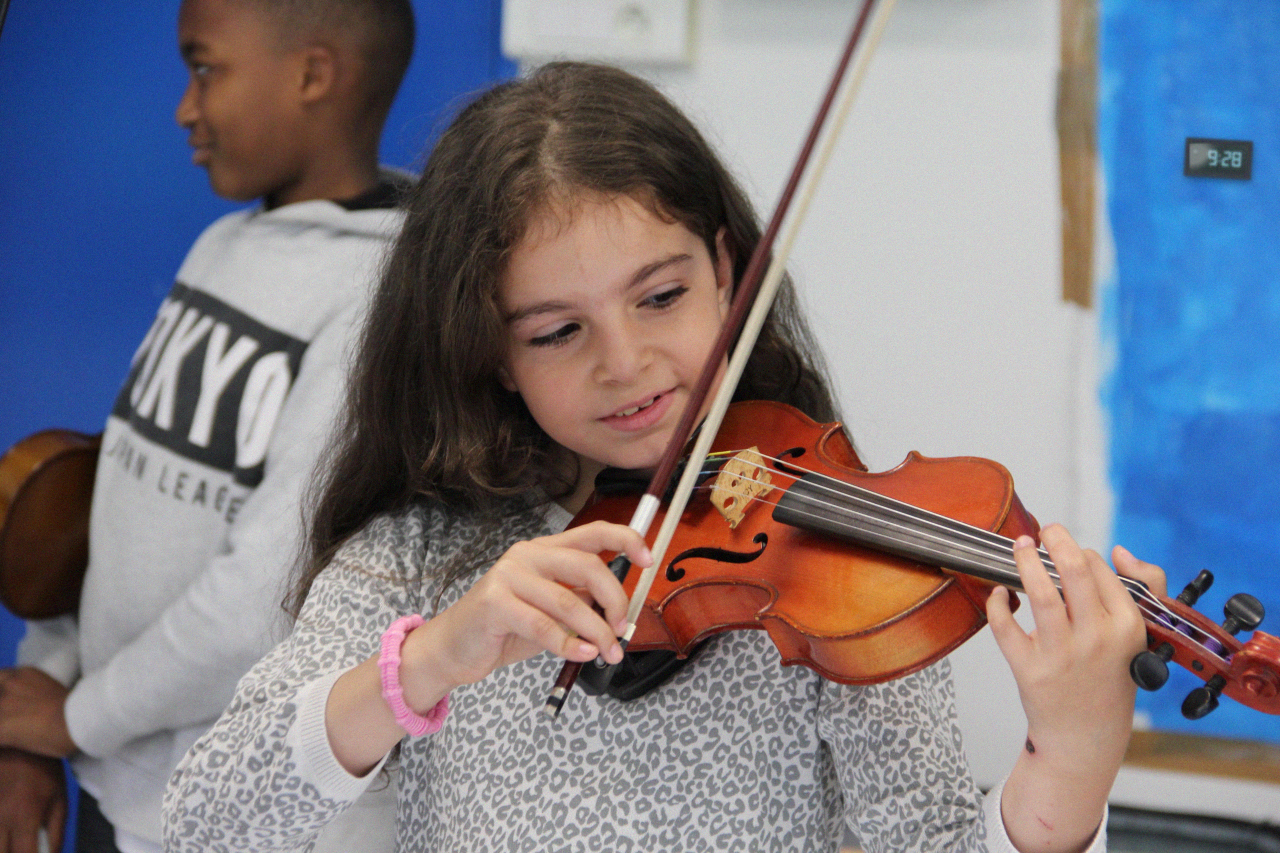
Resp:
9h28
